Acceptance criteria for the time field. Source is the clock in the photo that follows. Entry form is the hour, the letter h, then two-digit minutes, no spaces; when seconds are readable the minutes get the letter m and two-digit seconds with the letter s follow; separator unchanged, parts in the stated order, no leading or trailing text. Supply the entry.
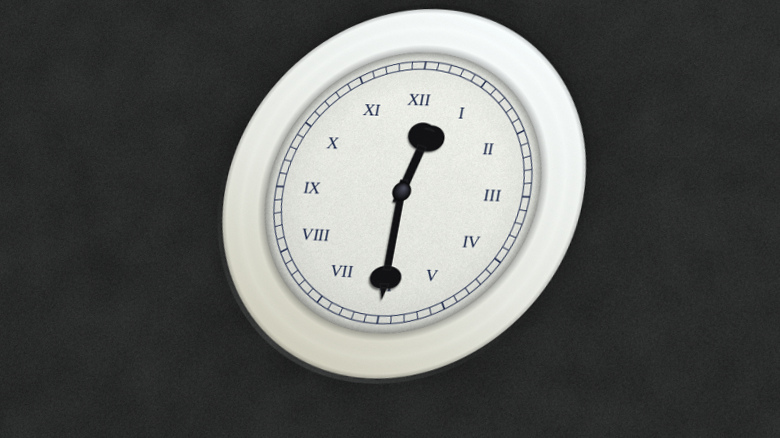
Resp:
12h30
